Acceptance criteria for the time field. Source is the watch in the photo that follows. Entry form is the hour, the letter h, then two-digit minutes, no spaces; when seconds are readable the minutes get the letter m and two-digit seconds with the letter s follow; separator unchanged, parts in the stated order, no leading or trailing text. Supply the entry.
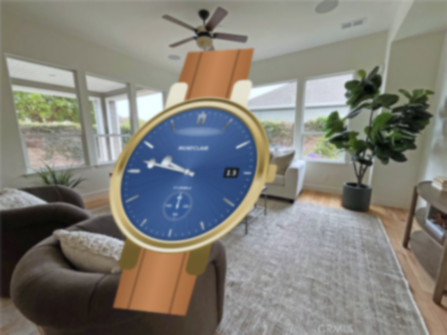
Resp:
9h47
